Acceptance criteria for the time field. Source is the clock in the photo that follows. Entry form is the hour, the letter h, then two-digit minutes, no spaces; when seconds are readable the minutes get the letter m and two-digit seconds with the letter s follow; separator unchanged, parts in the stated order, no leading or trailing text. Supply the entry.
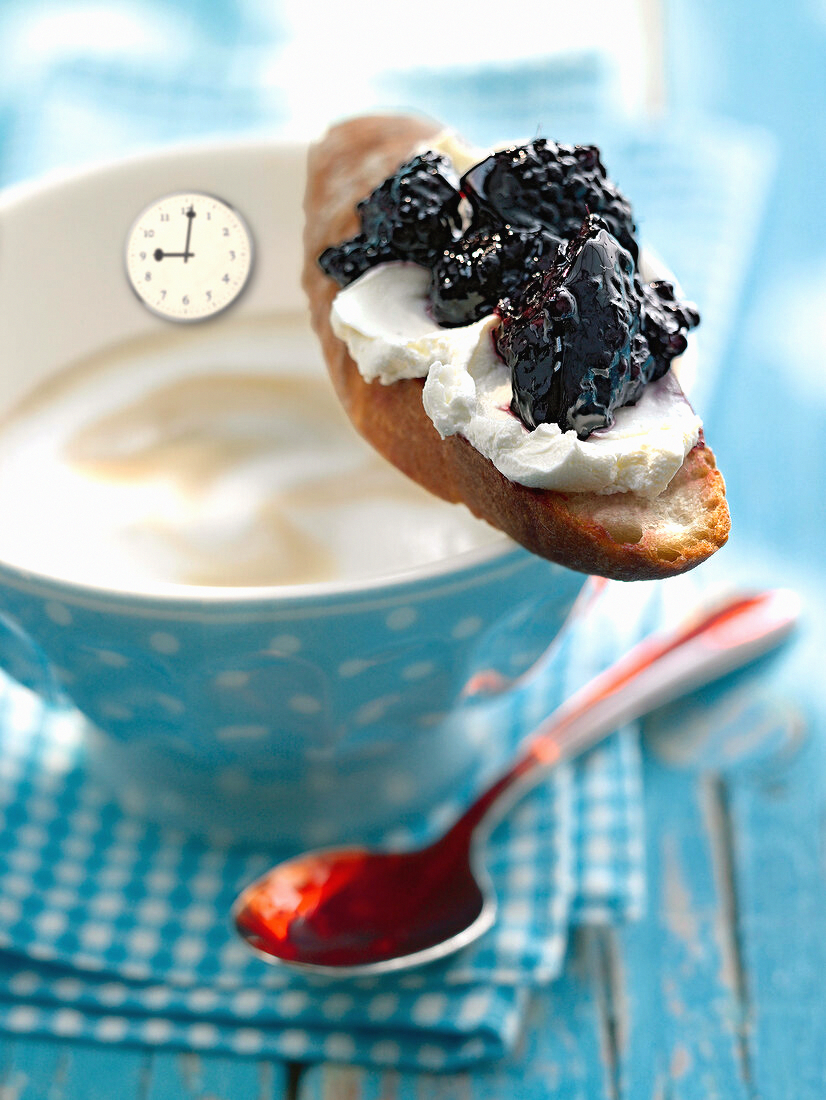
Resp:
9h01
